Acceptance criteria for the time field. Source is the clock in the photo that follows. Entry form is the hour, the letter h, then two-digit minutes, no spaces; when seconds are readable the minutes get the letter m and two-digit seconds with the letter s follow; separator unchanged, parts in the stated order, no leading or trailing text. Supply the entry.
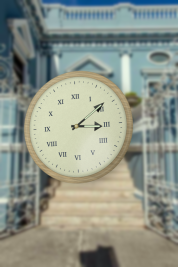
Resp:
3h09
